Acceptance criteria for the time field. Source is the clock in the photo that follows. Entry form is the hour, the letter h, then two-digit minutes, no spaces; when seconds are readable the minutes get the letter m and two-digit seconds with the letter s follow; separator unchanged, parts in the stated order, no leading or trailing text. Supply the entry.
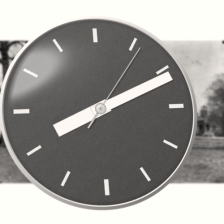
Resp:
8h11m06s
